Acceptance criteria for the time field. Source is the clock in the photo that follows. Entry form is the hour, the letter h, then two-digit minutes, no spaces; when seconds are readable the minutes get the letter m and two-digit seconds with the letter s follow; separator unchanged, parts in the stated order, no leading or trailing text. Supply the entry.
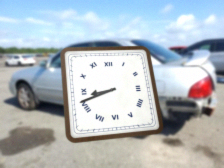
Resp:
8h42
